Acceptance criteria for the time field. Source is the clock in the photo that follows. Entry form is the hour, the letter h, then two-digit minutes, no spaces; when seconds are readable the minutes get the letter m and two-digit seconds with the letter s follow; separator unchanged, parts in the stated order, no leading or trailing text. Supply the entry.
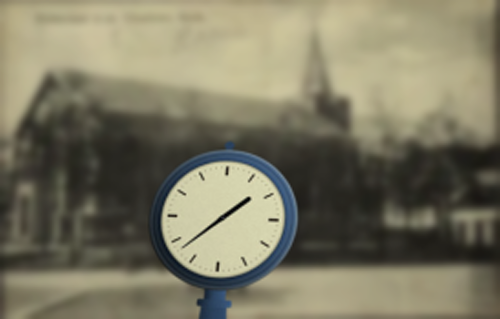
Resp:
1h38
